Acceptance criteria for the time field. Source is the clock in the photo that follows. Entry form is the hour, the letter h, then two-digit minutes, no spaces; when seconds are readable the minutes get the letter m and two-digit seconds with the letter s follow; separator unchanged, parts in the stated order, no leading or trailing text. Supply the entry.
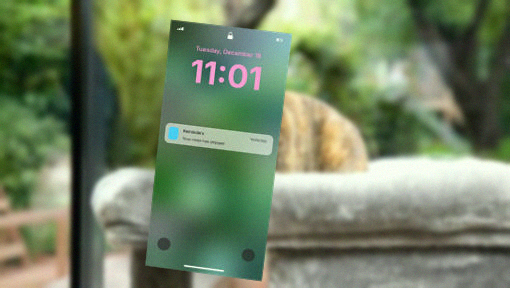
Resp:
11h01
